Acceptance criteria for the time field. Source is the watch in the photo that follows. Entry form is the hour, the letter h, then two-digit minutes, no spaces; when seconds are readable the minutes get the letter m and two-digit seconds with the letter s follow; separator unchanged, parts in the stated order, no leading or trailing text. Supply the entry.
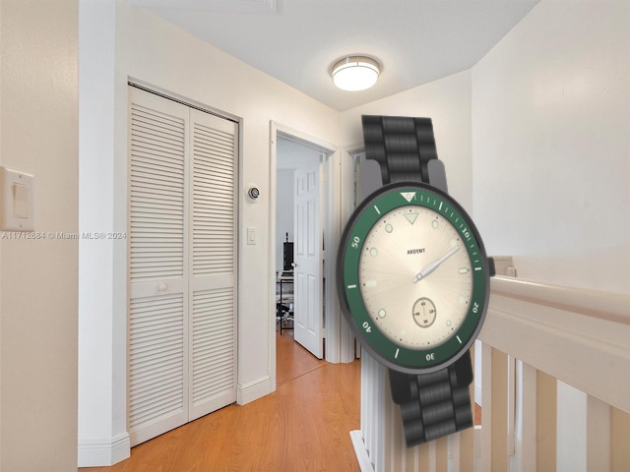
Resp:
2h11
